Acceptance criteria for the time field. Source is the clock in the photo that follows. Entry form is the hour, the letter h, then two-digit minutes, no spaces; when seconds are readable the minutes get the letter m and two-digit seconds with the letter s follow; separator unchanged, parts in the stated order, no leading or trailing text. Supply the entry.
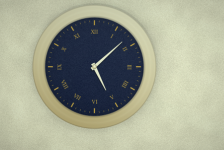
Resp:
5h08
